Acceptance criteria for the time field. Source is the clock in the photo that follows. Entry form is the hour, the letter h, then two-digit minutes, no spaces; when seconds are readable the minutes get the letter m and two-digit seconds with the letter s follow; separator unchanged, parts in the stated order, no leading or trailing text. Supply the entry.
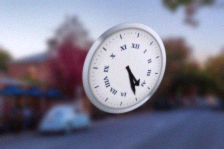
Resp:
4h25
